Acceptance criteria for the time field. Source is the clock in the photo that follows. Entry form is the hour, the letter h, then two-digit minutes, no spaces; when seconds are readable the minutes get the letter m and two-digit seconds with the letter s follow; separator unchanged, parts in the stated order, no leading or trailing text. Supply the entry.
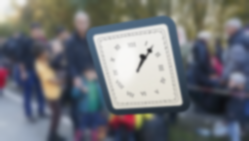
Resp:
1h07
